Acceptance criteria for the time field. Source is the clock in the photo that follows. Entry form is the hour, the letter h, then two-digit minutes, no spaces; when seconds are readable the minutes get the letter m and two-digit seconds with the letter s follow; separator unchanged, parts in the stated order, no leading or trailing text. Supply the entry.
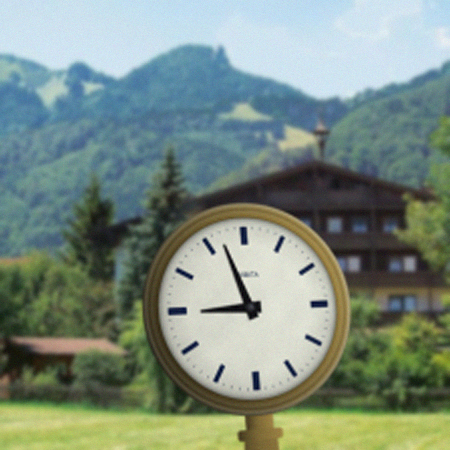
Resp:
8h57
